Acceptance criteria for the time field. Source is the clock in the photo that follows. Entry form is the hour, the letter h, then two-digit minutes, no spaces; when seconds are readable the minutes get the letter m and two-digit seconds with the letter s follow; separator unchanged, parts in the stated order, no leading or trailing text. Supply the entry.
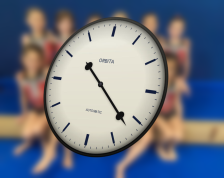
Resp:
10h22
